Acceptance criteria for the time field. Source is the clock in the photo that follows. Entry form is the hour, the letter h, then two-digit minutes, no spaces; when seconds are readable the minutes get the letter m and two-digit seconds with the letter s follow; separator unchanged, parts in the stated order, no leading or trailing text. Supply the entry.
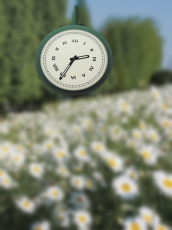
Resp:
2h35
